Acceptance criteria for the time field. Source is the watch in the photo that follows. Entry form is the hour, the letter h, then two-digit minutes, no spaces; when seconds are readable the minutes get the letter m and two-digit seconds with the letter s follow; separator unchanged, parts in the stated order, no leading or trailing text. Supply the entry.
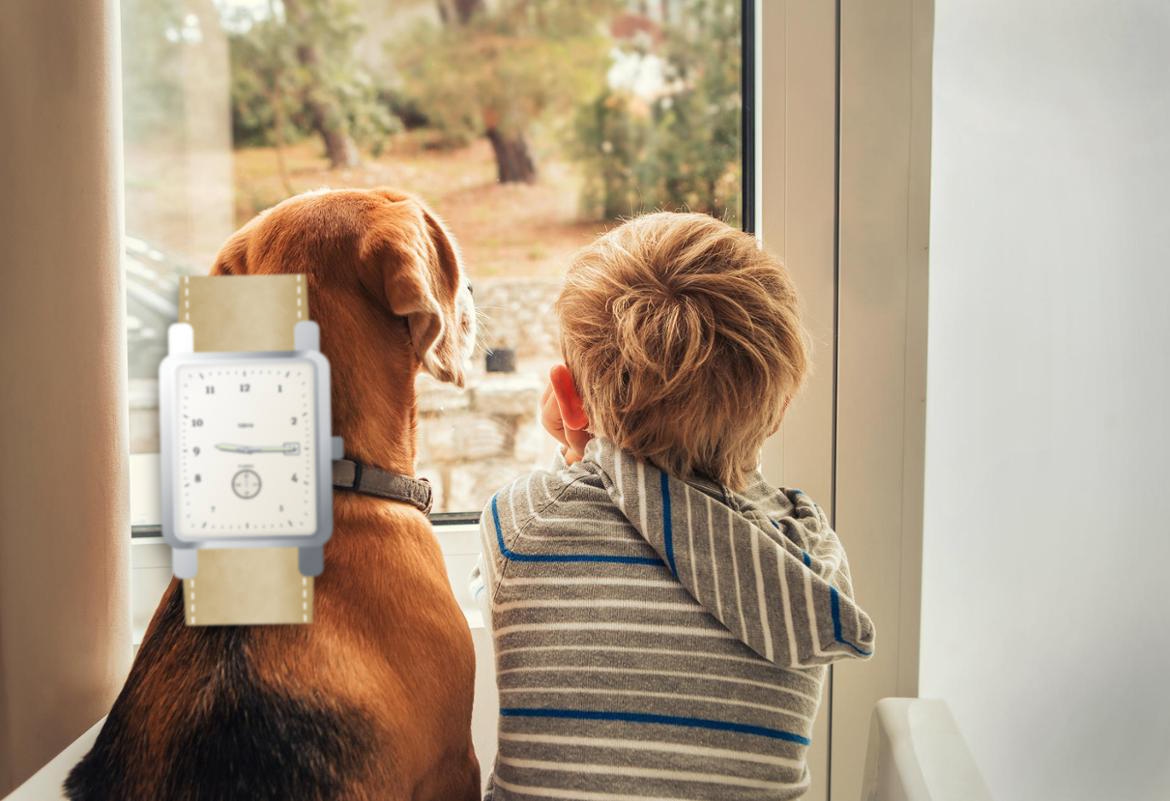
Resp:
9h15
